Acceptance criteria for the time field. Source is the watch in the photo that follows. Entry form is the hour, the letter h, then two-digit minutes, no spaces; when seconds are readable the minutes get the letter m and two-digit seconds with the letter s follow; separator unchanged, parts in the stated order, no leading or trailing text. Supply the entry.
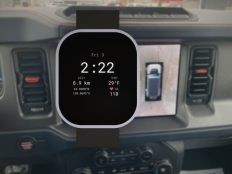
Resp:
2h22
